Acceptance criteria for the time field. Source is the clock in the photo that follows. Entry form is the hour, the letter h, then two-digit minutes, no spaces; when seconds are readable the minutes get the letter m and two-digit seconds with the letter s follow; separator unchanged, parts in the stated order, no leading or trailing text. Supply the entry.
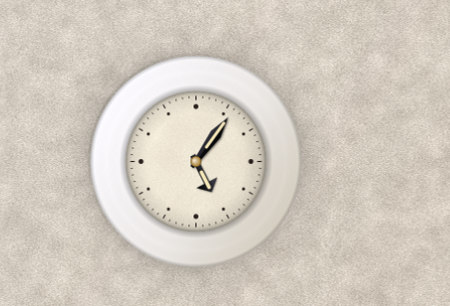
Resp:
5h06
